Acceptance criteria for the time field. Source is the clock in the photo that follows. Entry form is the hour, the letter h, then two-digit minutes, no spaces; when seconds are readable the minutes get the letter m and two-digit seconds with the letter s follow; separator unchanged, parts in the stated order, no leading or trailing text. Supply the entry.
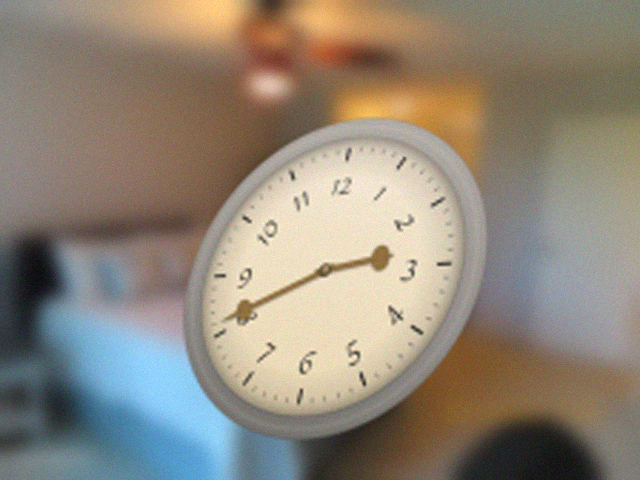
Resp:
2h41
